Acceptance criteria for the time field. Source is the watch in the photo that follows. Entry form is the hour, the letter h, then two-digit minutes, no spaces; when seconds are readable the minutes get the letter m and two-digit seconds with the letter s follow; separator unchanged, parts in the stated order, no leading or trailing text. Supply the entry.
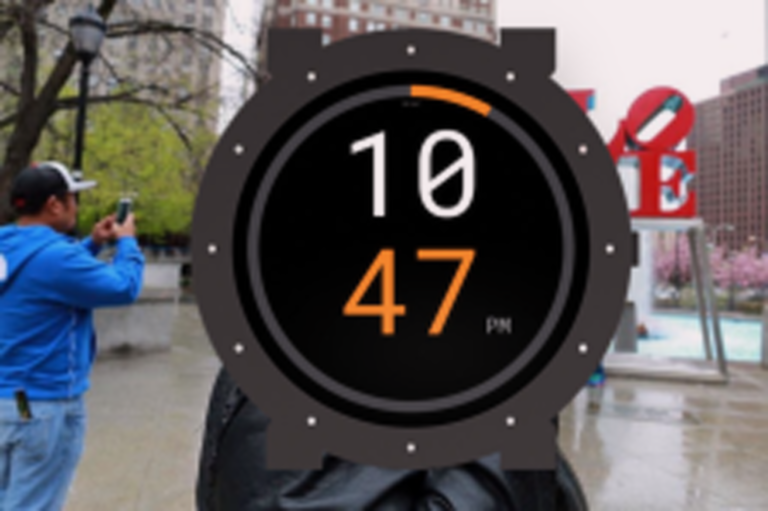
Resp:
10h47
